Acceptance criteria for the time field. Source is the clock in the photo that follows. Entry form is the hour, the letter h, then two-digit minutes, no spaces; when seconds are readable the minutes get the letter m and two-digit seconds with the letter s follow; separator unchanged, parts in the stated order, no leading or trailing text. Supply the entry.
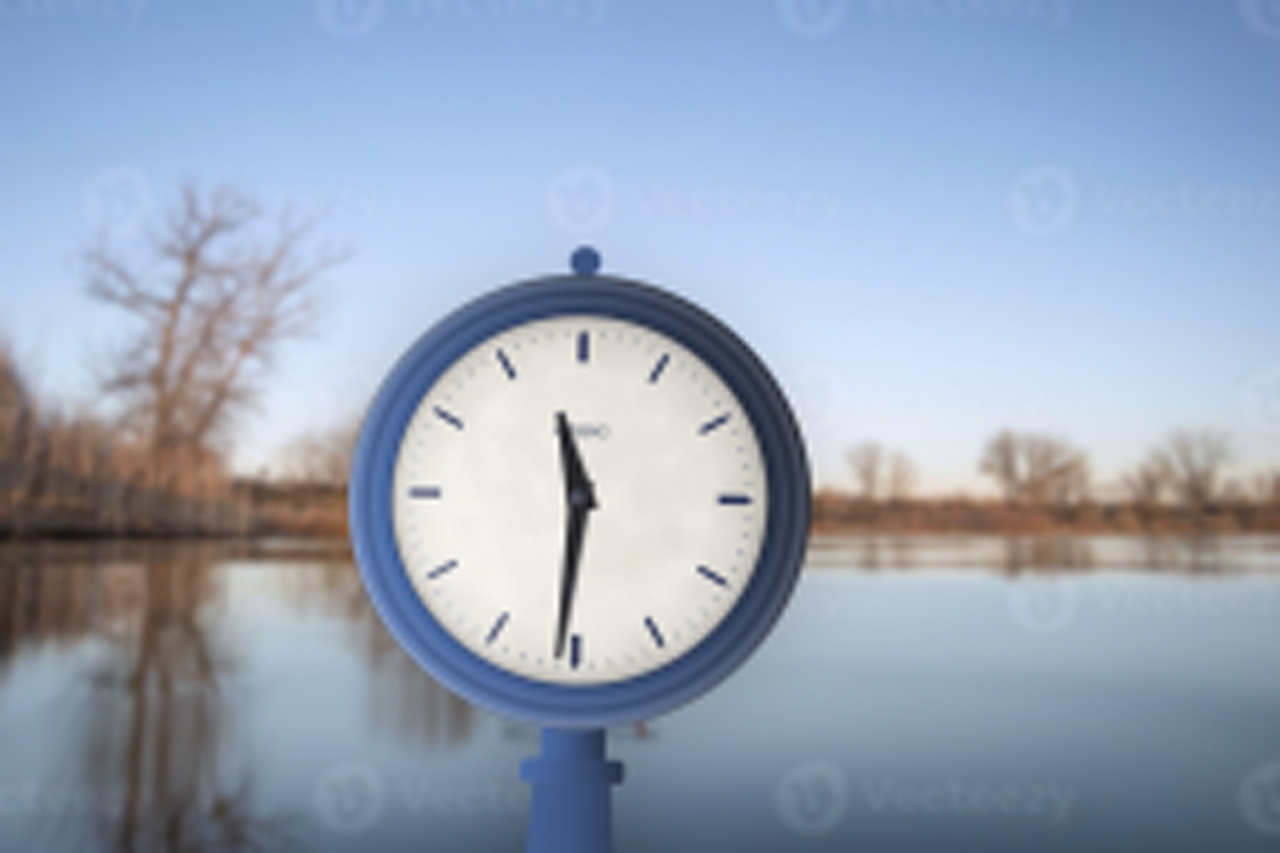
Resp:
11h31
